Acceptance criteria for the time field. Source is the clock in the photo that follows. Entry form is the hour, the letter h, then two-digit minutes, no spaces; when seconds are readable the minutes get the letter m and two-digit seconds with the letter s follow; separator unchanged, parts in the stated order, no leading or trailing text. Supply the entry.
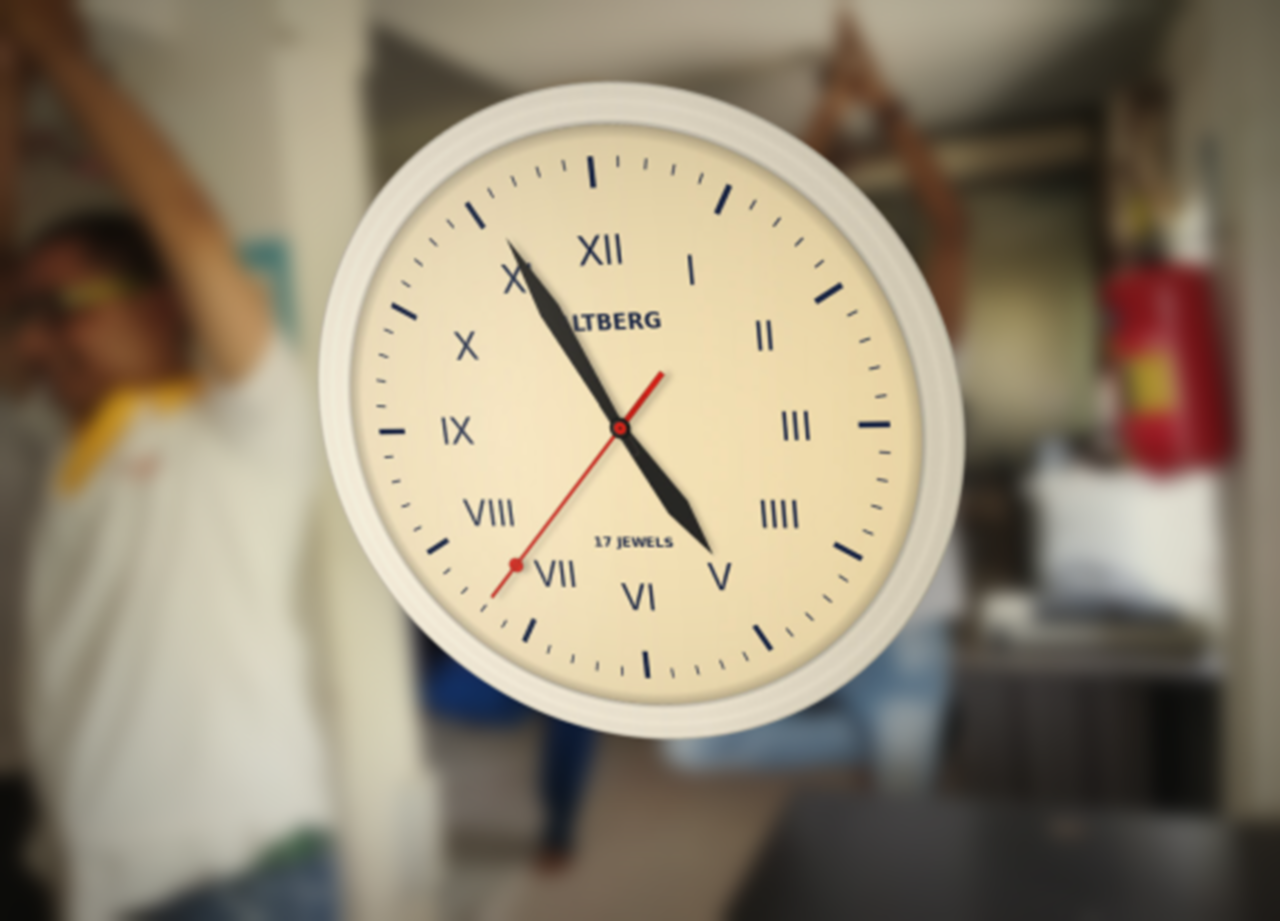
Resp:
4h55m37s
